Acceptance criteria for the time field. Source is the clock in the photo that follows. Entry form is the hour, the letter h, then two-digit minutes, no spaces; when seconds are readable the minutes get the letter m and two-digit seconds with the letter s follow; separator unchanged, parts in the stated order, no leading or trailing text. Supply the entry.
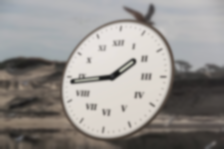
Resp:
1h44
